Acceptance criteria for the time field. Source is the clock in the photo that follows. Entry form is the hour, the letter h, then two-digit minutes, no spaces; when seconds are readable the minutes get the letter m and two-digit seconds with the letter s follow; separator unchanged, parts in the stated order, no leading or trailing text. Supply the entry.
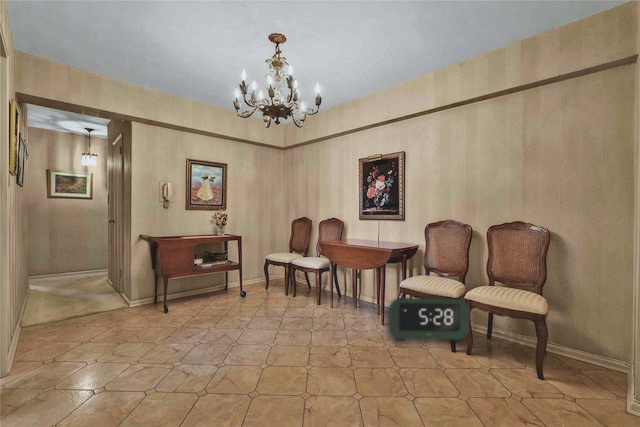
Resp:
5h28
